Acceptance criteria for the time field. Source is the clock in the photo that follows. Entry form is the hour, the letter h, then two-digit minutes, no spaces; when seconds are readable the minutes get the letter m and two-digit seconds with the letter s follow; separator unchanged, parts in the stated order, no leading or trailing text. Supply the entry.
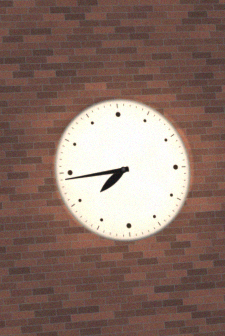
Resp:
7h44
